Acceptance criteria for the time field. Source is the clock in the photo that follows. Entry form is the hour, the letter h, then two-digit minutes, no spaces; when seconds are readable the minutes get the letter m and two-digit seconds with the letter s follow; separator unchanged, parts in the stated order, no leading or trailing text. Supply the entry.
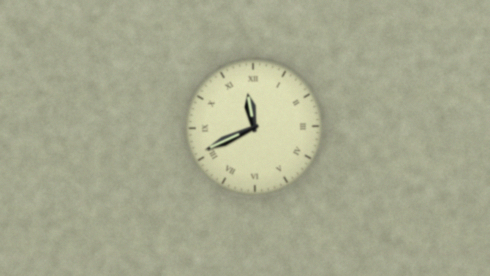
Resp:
11h41
